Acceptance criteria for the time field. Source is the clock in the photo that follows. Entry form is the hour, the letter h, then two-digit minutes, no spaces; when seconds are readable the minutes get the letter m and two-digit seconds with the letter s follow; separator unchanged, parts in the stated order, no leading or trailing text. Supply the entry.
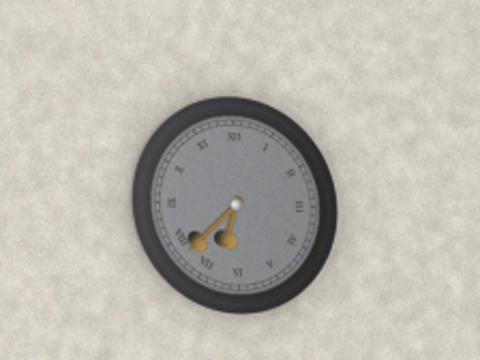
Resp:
6h38
